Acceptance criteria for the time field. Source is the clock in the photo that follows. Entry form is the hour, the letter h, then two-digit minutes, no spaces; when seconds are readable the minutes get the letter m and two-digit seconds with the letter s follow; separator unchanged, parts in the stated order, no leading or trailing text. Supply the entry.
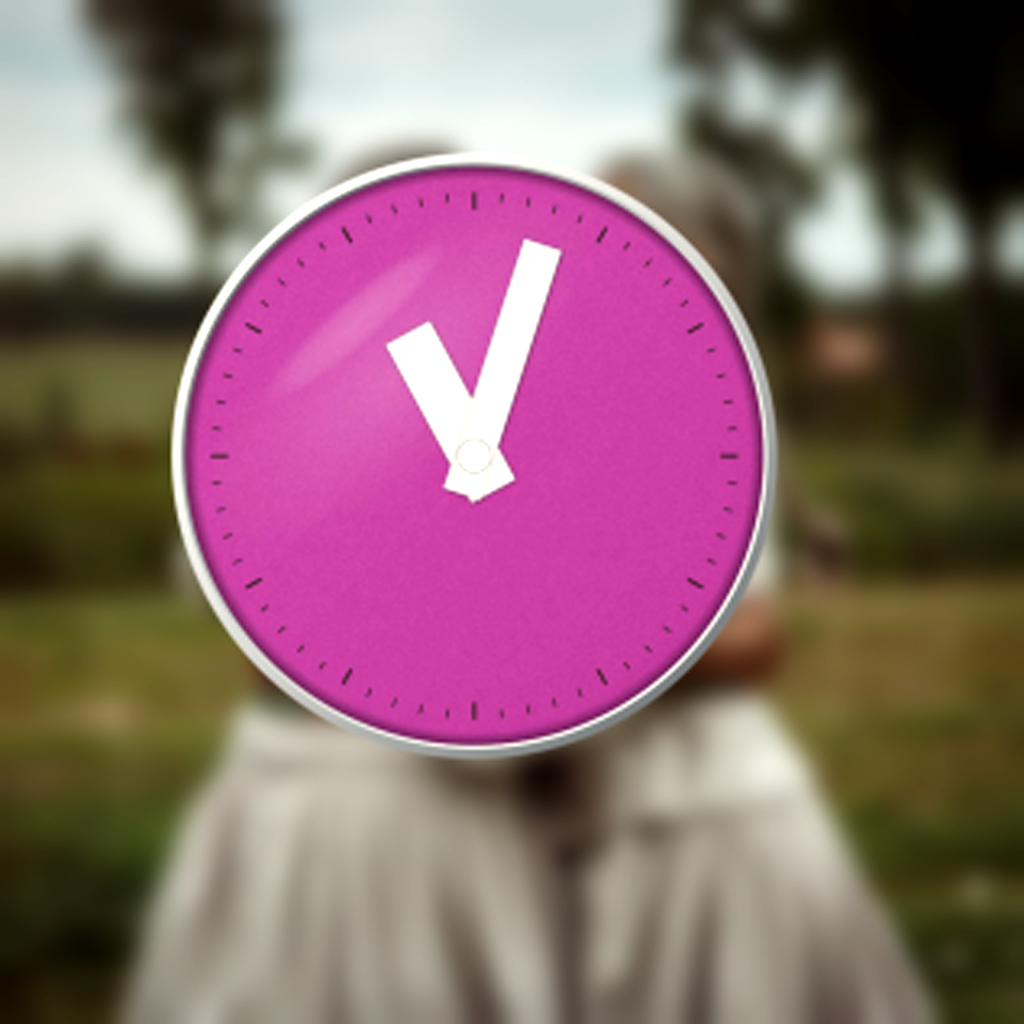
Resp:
11h03
